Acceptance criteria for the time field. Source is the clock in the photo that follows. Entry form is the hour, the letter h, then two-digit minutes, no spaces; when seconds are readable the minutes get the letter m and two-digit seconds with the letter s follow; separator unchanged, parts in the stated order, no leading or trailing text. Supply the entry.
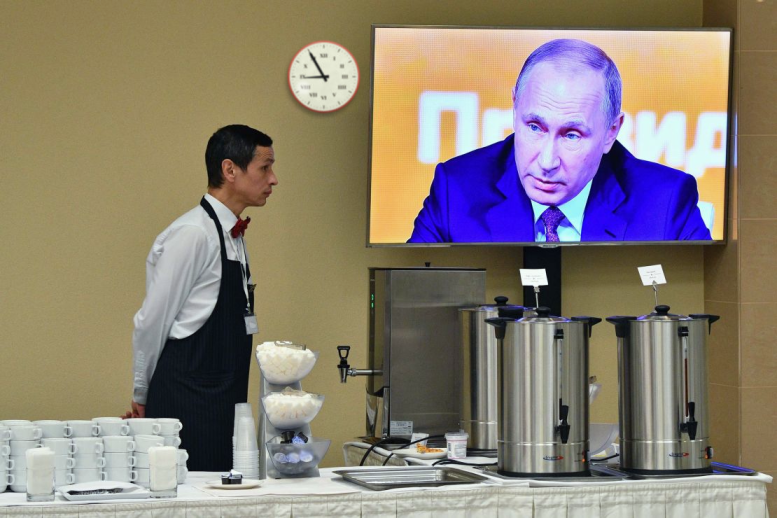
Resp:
8h55
